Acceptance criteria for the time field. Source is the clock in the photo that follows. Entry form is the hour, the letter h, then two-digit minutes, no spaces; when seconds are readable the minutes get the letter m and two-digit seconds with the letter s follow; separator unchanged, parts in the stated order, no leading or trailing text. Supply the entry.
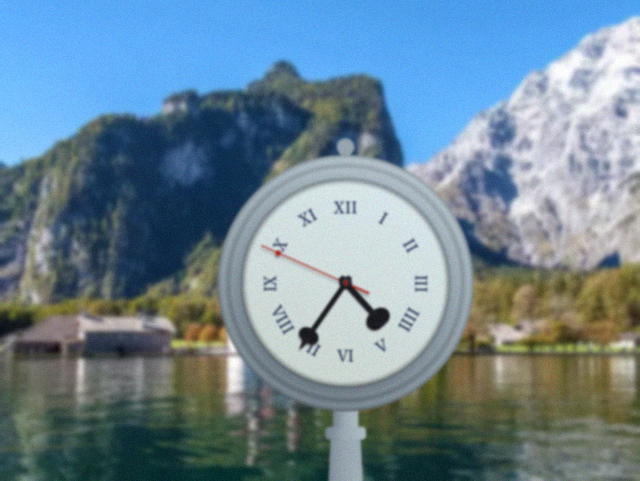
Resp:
4h35m49s
